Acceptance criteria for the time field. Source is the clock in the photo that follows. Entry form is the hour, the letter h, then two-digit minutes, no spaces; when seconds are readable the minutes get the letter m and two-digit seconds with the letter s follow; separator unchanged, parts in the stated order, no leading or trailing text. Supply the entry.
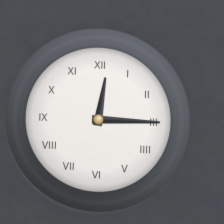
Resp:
12h15
